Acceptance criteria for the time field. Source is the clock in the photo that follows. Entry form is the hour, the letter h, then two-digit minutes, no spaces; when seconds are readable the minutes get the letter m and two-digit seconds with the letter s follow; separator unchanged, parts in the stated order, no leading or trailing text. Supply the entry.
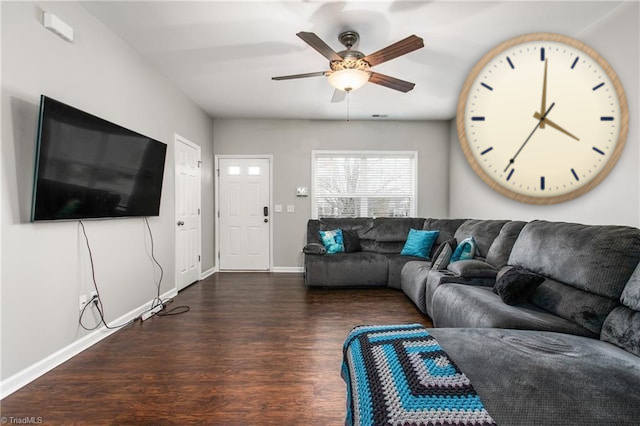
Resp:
4h00m36s
